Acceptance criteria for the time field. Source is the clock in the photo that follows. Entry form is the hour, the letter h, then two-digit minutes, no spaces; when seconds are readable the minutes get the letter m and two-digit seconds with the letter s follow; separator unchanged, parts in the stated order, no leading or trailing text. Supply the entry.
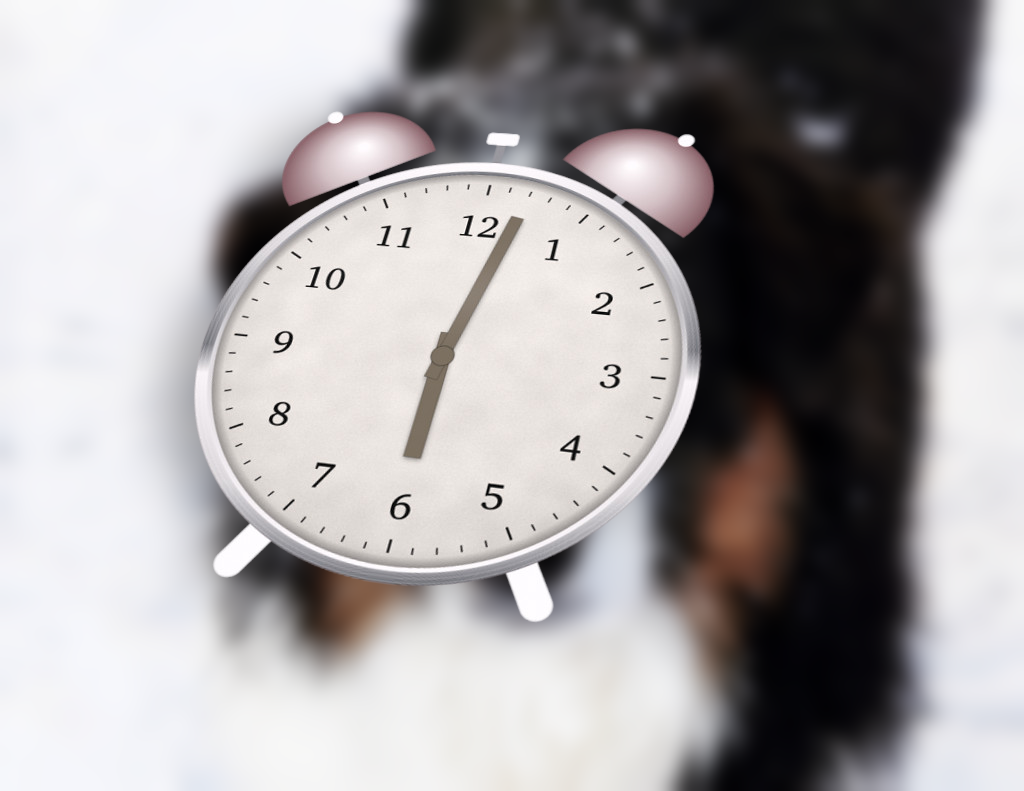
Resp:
6h02
